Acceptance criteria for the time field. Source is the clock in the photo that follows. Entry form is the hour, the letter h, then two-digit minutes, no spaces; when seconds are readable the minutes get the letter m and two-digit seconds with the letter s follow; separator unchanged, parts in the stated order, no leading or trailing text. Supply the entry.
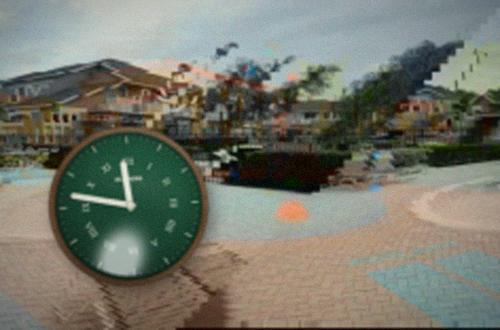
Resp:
11h47
